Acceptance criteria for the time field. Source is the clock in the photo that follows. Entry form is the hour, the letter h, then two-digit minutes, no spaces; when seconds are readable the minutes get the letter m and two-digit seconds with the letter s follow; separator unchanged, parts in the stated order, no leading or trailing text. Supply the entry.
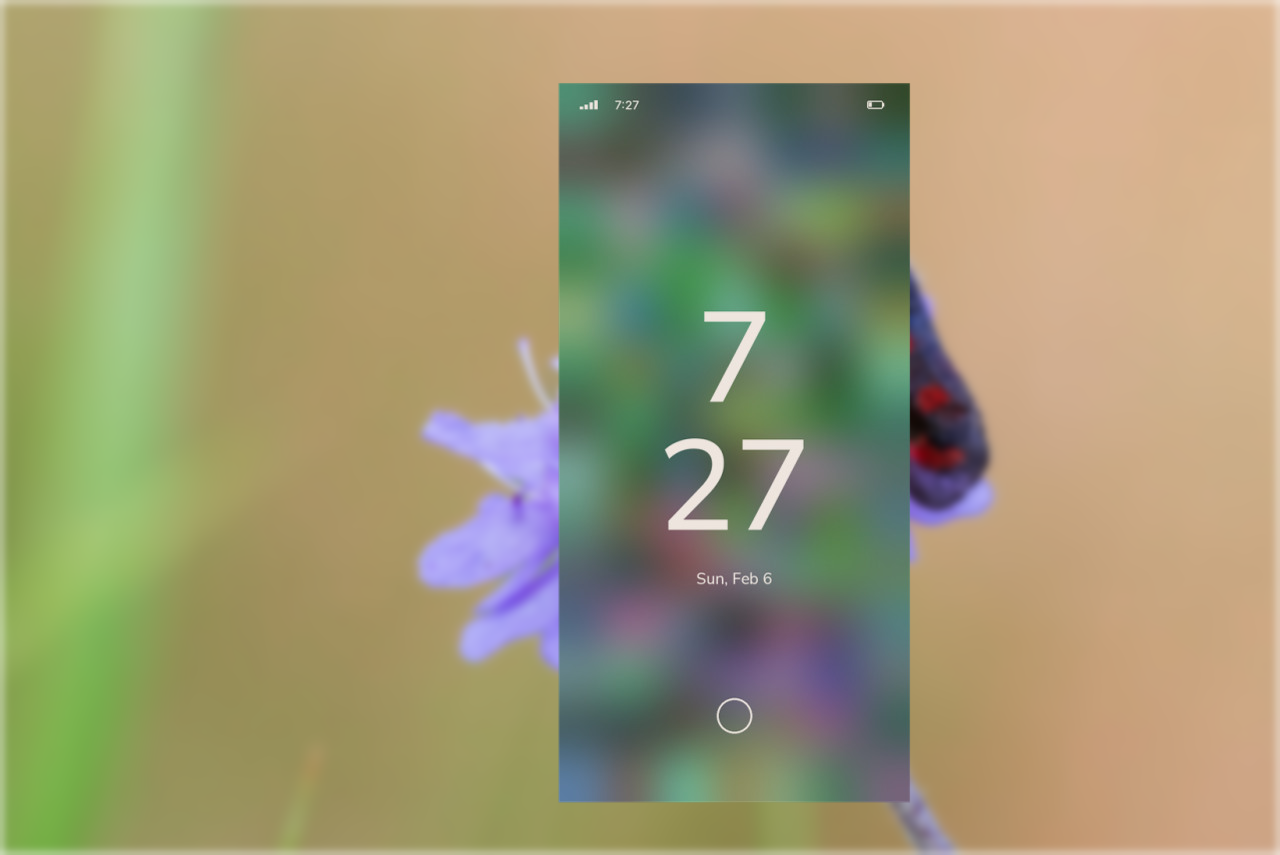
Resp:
7h27
